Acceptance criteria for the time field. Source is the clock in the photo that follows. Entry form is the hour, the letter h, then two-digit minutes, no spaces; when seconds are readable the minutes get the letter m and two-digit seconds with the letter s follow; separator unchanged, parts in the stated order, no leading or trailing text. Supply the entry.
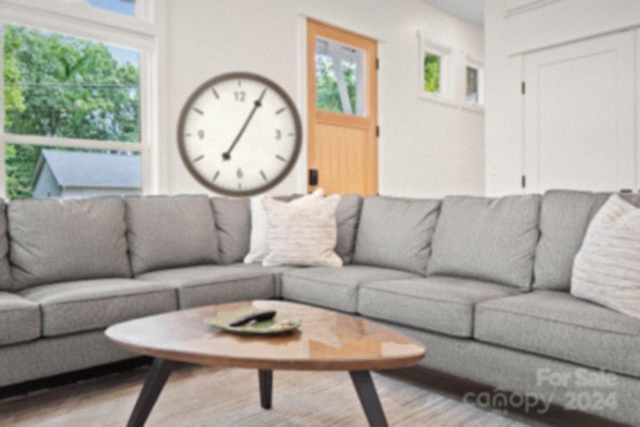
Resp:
7h05
